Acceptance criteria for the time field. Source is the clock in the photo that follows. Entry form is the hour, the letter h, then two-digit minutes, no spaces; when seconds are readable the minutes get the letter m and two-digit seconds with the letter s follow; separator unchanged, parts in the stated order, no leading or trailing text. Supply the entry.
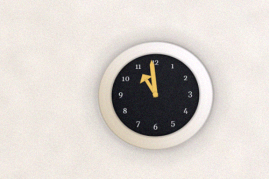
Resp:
10h59
